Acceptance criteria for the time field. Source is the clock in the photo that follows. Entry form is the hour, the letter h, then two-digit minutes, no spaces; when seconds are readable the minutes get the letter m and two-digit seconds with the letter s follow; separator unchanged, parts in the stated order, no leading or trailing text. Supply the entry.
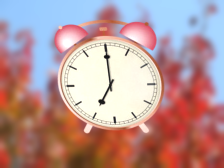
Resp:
7h00
